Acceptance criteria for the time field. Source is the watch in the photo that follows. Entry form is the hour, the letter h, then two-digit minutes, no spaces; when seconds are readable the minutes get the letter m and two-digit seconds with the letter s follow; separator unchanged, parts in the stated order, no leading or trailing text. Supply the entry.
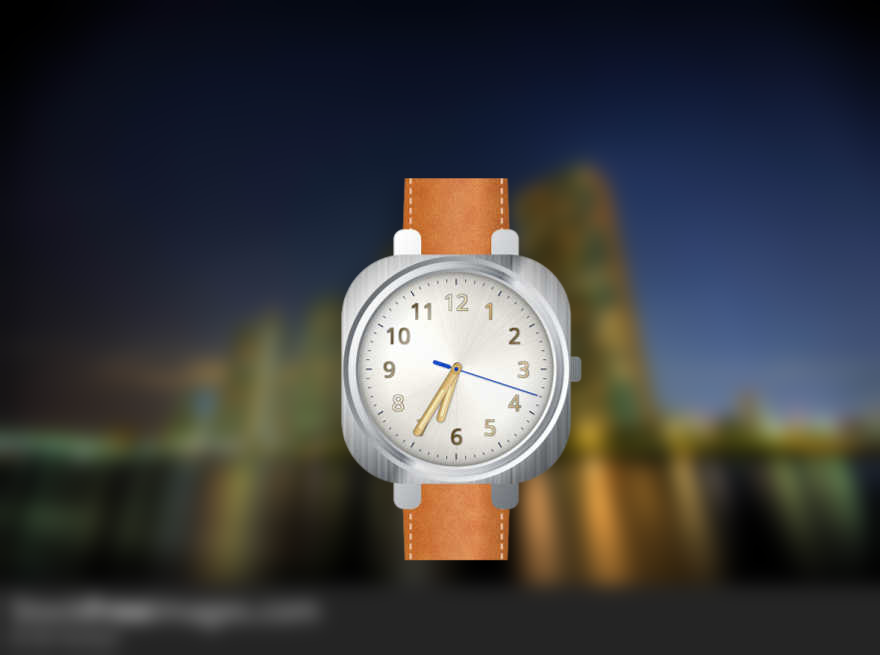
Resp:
6h35m18s
